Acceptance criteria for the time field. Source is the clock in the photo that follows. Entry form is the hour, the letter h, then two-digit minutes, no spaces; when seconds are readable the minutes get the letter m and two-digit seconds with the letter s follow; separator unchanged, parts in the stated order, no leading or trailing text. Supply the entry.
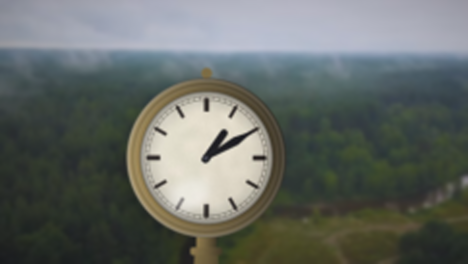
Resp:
1h10
